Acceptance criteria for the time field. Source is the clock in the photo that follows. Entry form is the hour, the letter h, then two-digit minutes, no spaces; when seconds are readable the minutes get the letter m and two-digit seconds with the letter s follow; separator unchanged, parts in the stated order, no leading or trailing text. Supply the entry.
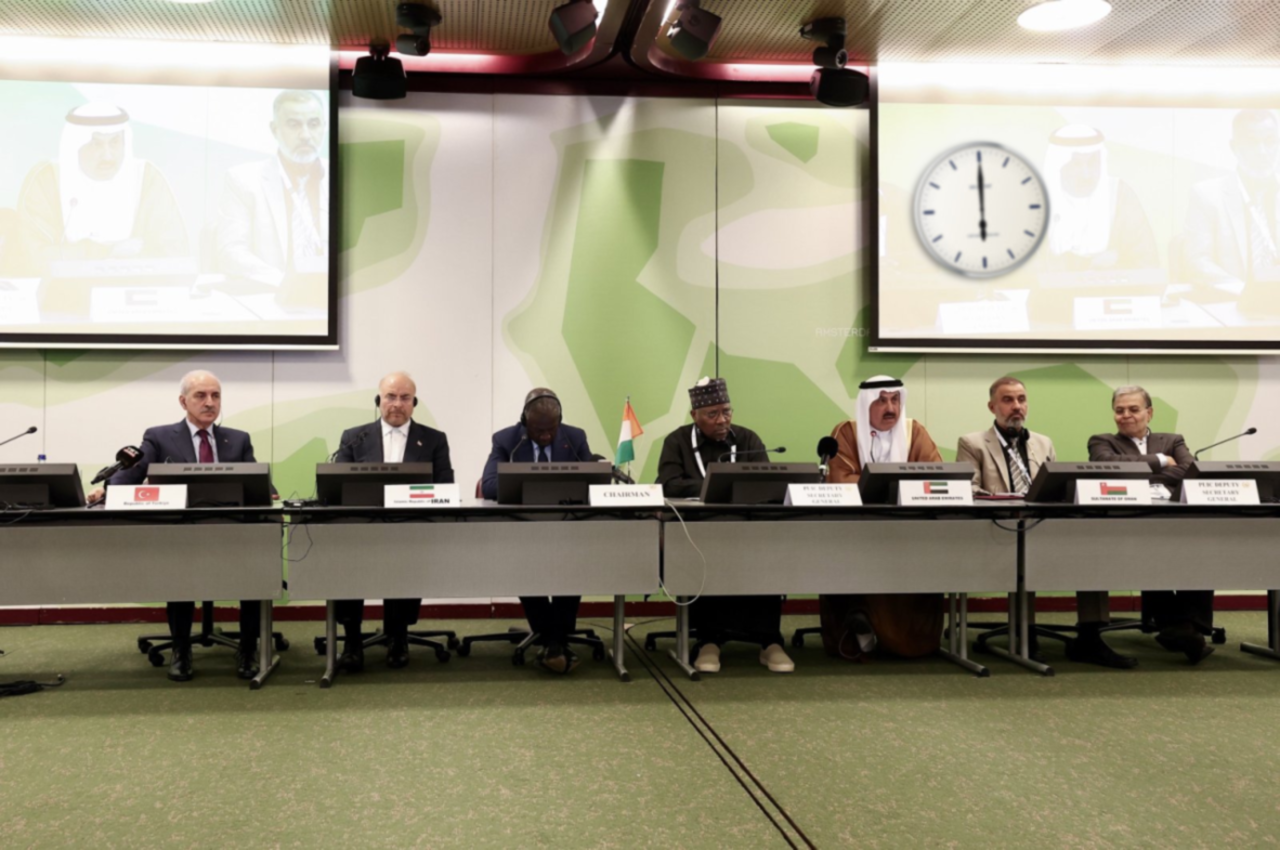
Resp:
6h00
